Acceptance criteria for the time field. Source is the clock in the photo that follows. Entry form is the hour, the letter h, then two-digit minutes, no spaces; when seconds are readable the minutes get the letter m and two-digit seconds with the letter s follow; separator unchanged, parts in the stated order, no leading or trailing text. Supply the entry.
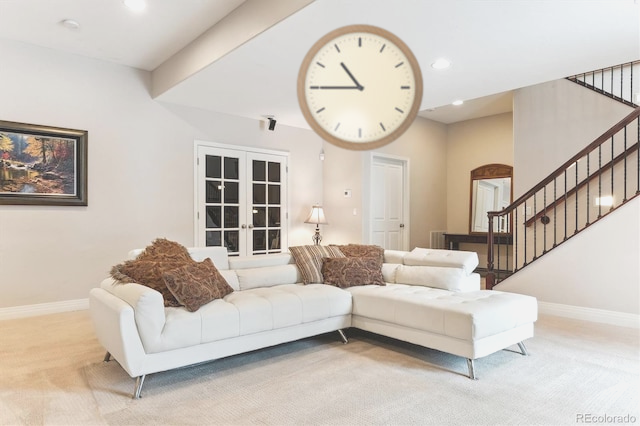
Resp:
10h45
